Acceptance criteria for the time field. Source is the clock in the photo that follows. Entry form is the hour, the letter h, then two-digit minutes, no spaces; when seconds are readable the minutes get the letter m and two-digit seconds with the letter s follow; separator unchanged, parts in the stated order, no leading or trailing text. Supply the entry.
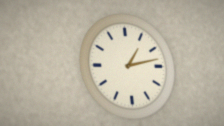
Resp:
1h13
